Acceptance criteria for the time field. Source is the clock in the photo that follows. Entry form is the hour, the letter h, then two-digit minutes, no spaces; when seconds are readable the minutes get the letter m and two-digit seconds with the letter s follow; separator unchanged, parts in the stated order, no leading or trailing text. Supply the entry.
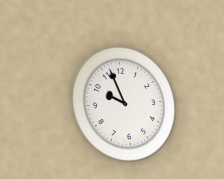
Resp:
9h57
